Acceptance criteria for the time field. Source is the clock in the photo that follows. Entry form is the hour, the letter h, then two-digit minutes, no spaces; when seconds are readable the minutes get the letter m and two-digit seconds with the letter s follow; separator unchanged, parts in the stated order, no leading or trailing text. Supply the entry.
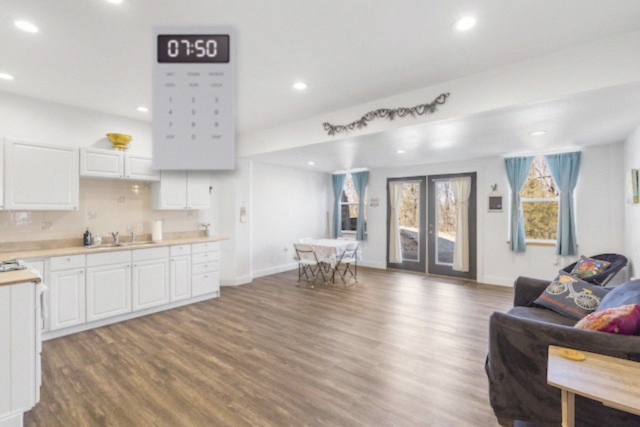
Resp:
7h50
